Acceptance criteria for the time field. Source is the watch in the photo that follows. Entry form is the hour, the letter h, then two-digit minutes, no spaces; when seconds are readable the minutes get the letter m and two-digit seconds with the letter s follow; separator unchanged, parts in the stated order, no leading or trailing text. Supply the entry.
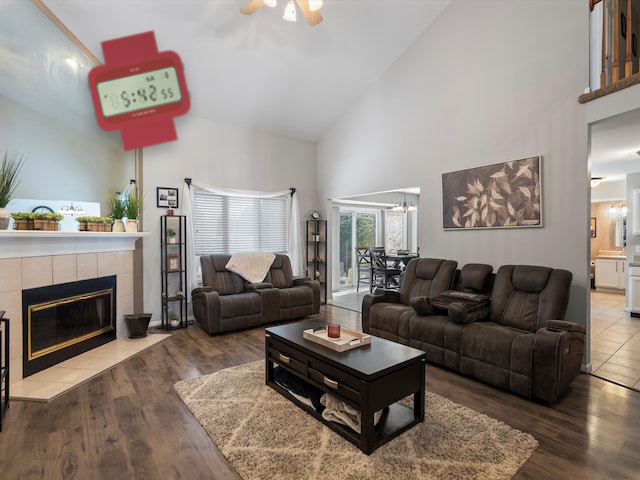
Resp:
5h42m55s
